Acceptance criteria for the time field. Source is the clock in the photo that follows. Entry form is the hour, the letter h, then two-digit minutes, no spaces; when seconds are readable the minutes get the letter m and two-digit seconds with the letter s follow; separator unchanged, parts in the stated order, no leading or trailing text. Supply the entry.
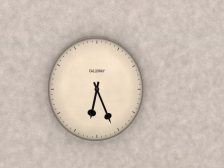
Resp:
6h26
